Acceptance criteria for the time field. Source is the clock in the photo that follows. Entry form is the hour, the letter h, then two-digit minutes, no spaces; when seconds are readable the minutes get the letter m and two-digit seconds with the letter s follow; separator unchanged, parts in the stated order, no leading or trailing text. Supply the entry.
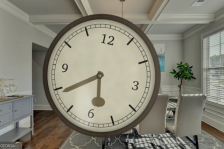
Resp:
5h39
